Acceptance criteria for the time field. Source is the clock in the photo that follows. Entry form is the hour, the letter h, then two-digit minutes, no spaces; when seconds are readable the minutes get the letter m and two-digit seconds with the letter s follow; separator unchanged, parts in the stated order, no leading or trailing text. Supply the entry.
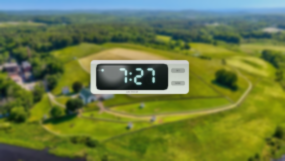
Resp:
7h27
